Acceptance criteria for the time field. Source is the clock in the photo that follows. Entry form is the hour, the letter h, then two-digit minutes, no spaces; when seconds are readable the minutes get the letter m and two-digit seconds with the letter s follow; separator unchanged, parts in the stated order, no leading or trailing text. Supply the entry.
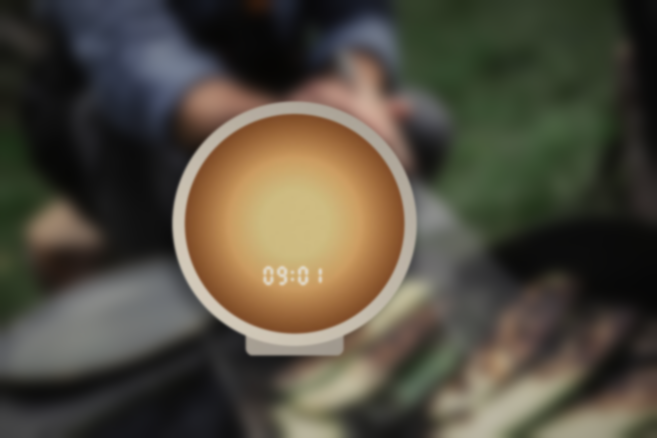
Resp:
9h01
